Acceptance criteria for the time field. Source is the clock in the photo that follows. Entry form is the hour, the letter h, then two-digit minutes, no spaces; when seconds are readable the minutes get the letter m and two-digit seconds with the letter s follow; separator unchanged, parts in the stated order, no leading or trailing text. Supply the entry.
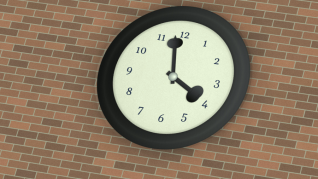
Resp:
3h58
